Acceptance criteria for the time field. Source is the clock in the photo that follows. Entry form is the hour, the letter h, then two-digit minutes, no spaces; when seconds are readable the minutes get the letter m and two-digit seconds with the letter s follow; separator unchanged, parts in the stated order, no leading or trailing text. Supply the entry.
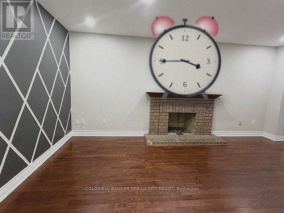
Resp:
3h45
